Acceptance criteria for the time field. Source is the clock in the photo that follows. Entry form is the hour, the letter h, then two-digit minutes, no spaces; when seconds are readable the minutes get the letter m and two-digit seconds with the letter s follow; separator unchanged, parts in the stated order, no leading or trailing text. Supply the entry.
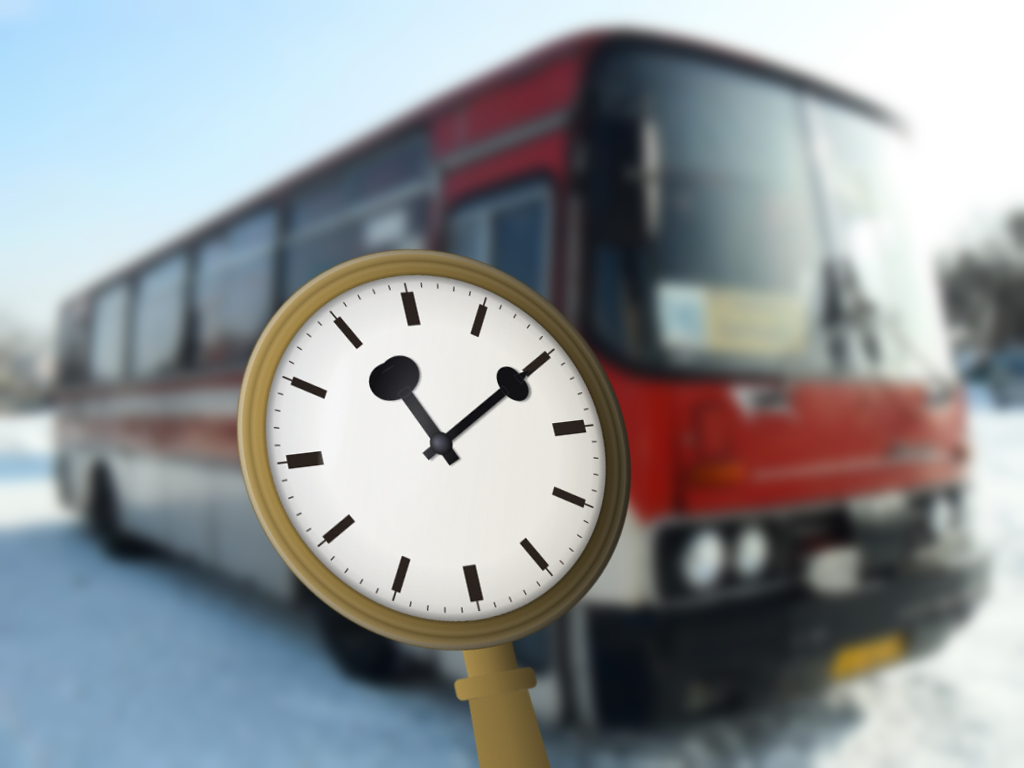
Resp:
11h10
